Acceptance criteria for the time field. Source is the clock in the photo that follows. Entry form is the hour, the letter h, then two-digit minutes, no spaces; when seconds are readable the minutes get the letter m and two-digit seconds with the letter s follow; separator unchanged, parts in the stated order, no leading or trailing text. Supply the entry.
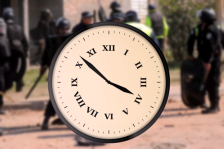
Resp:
3h52
